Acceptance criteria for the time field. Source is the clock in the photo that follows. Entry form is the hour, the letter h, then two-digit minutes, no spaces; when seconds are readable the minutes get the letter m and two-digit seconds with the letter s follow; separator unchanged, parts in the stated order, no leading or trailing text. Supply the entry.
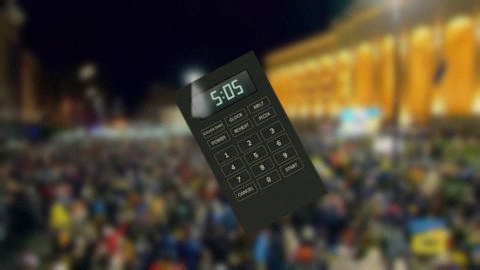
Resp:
5h05
